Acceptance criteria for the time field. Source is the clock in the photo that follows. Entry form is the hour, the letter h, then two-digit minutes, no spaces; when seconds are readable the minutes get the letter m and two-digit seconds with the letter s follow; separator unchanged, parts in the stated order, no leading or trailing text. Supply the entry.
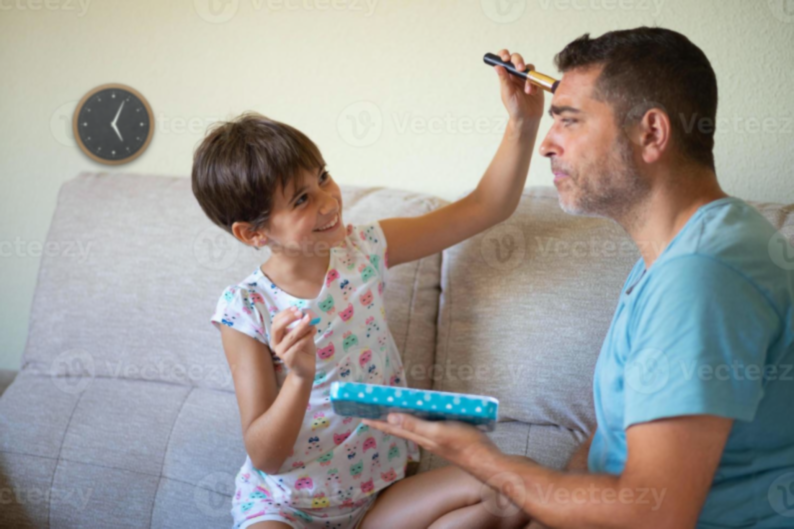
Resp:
5h04
